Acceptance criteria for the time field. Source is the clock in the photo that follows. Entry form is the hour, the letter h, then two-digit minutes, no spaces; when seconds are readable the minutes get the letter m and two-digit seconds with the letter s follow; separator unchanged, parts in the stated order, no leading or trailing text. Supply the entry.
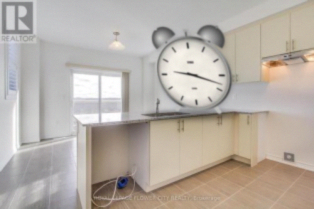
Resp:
9h18
